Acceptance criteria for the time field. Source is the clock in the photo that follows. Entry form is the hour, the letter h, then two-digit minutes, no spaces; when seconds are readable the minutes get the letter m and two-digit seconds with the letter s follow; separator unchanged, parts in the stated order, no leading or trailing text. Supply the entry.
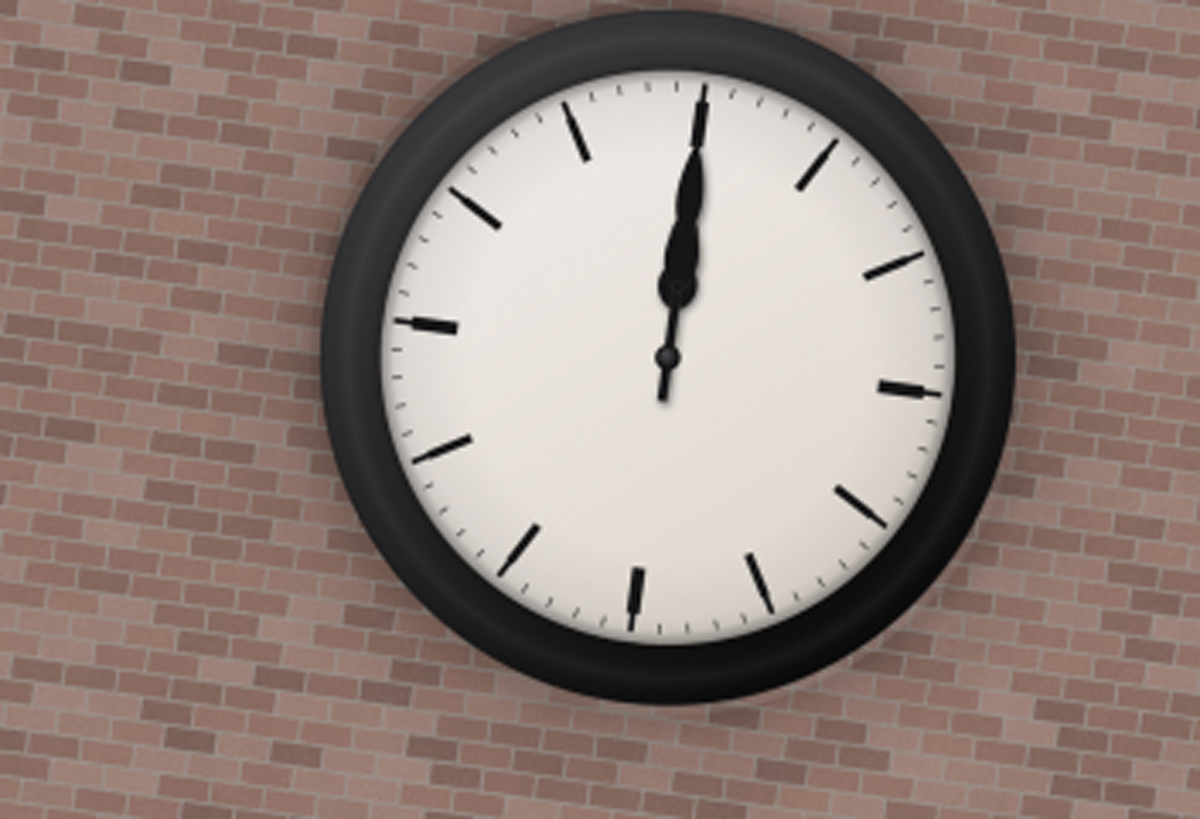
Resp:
12h00
